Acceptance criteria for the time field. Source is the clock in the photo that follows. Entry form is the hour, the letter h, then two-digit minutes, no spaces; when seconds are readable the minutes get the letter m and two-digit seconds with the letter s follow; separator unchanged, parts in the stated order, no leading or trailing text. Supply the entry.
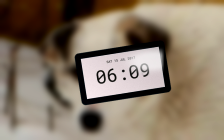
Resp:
6h09
